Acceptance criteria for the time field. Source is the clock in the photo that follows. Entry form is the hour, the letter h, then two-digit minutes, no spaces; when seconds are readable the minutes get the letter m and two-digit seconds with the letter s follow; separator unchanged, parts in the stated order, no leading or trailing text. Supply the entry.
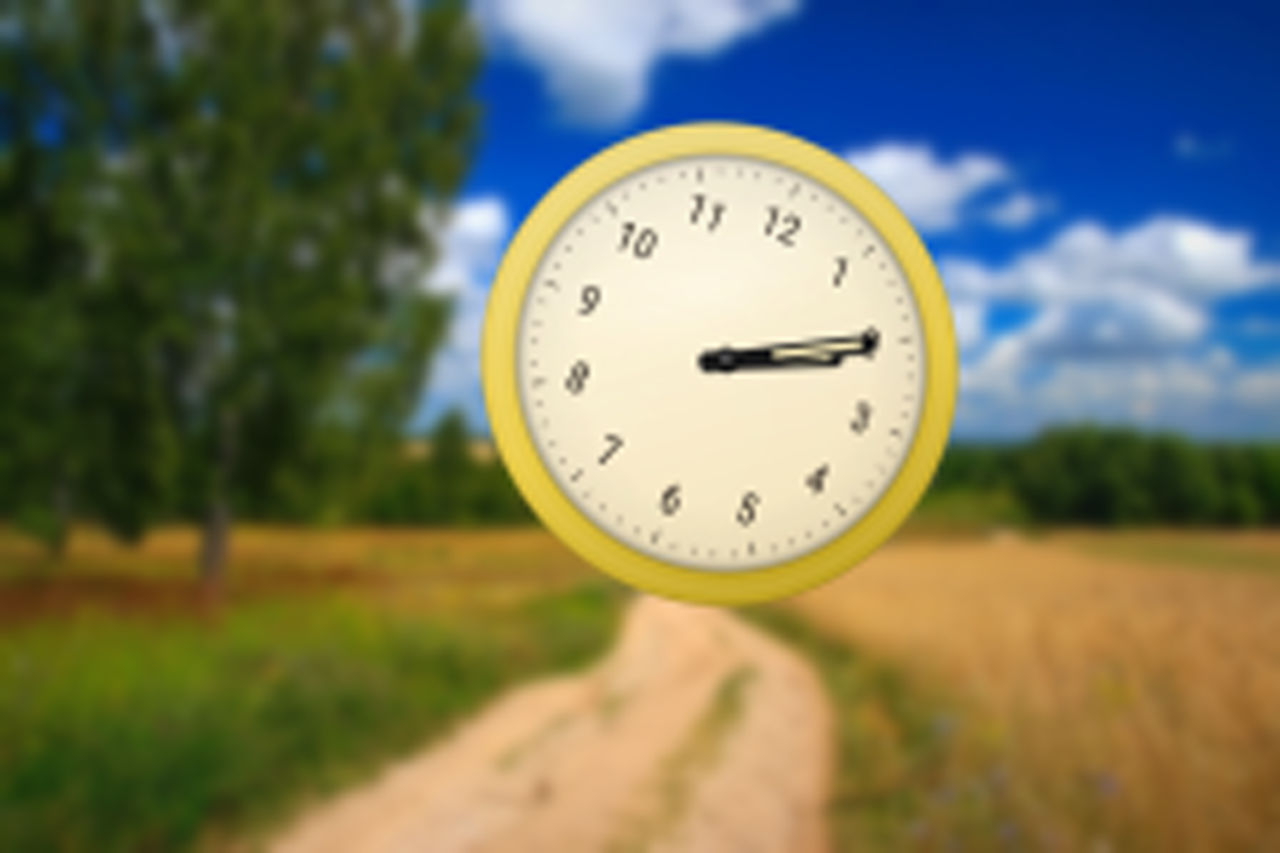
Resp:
2h10
